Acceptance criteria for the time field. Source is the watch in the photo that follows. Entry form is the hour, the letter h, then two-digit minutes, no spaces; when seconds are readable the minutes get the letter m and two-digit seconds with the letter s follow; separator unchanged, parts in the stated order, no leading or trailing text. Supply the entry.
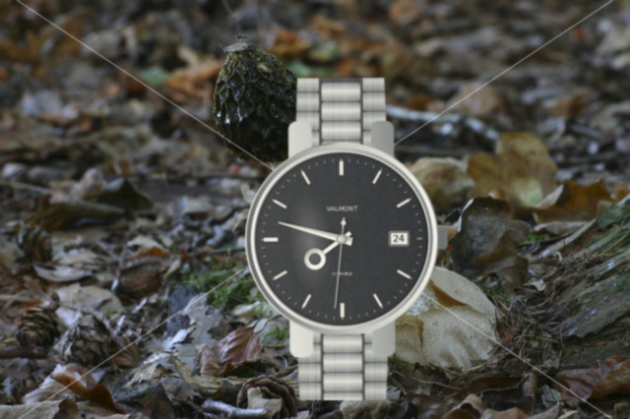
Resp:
7h47m31s
